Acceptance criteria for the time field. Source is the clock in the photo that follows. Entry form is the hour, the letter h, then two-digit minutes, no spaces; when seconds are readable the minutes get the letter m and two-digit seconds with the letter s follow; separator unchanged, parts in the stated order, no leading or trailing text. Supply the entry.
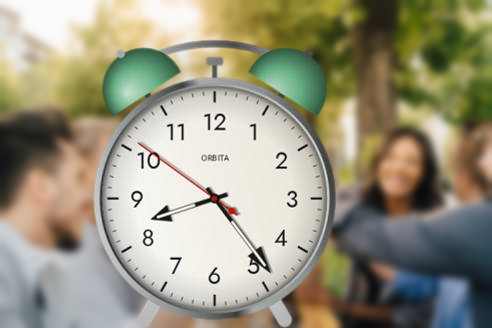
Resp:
8h23m51s
